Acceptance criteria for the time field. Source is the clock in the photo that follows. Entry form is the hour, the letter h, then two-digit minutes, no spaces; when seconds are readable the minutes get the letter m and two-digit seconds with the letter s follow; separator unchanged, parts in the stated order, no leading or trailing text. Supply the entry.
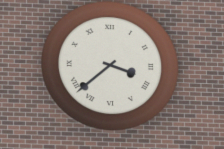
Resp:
3h38
